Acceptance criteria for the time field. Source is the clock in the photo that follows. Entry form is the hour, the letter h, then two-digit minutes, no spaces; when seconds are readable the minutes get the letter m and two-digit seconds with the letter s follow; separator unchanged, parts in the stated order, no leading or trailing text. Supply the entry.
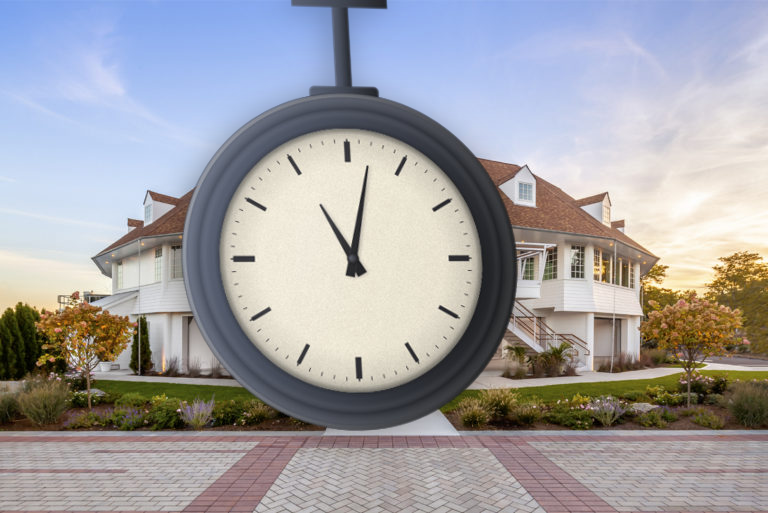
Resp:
11h02
